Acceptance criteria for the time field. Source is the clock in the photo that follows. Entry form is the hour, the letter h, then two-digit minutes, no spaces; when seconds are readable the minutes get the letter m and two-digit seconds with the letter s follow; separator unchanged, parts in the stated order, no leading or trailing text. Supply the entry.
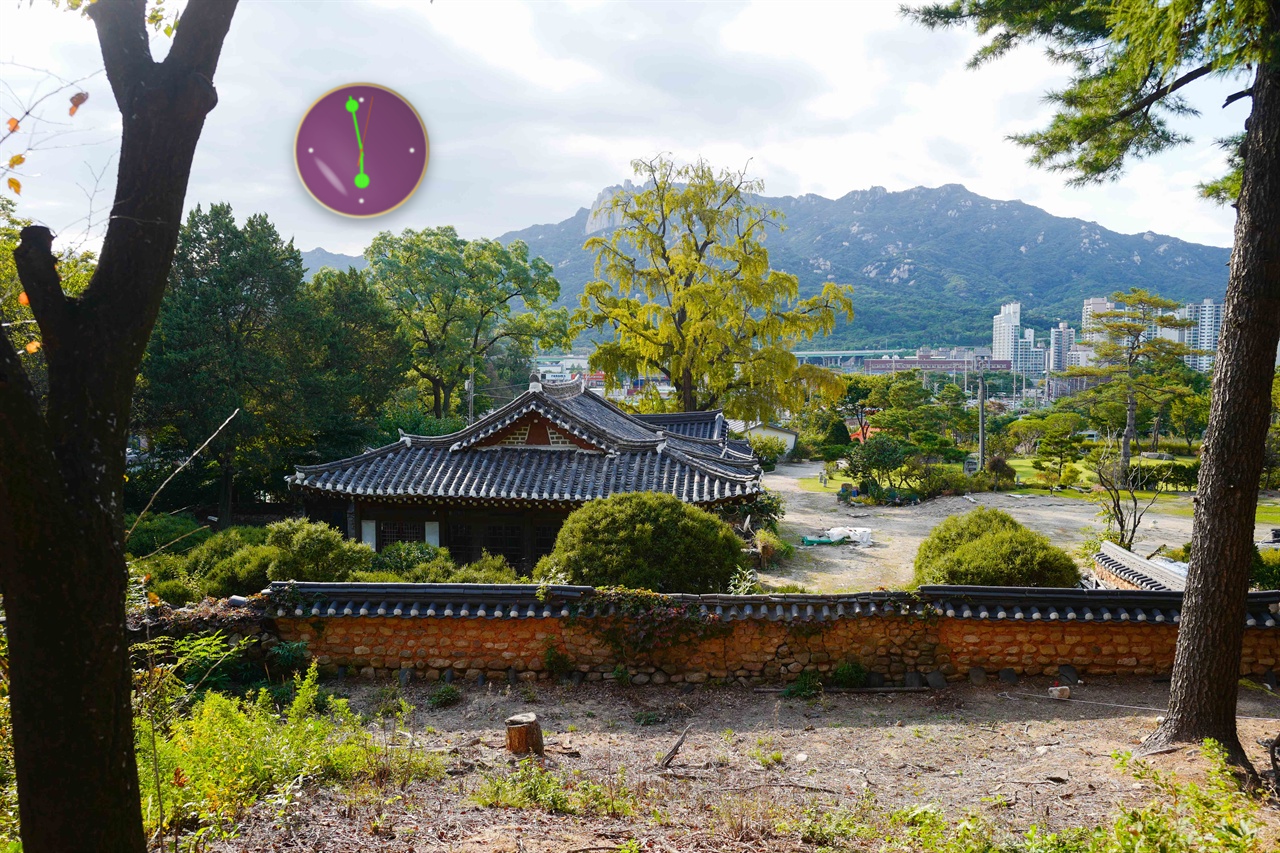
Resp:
5h58m02s
